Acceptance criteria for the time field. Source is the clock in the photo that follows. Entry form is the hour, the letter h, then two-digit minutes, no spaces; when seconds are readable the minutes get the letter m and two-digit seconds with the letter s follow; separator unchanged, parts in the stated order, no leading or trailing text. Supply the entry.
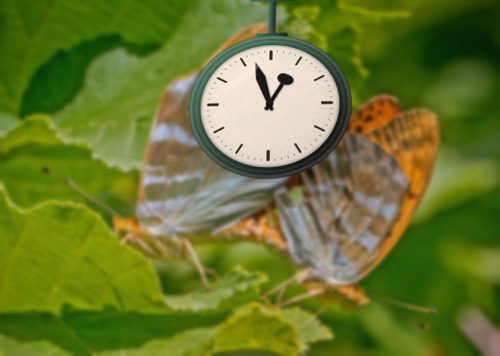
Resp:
12h57
